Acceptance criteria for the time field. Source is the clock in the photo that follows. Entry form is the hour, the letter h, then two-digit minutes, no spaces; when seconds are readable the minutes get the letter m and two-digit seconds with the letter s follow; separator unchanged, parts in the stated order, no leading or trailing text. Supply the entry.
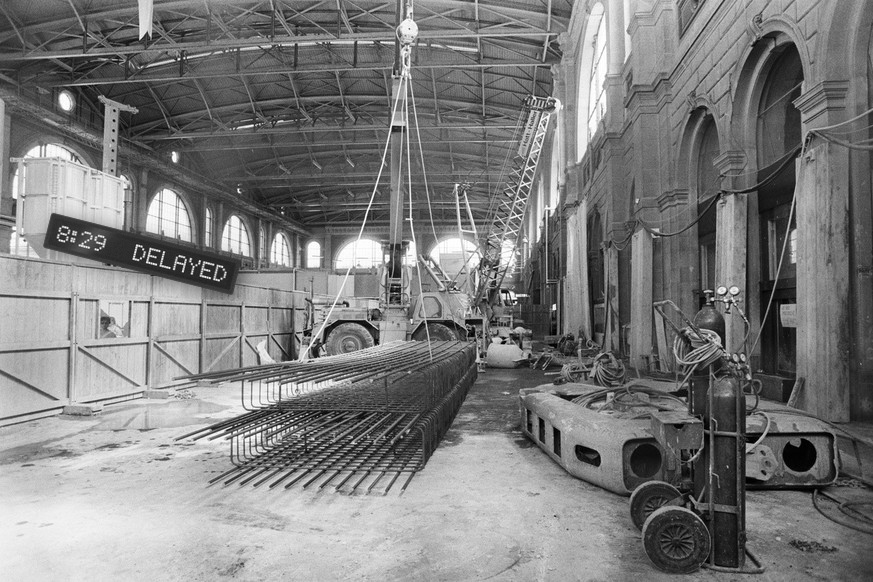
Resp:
8h29
